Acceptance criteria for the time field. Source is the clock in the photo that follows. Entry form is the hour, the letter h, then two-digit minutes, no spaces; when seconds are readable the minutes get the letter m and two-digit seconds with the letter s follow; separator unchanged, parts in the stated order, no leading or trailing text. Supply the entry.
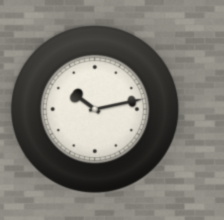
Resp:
10h13
